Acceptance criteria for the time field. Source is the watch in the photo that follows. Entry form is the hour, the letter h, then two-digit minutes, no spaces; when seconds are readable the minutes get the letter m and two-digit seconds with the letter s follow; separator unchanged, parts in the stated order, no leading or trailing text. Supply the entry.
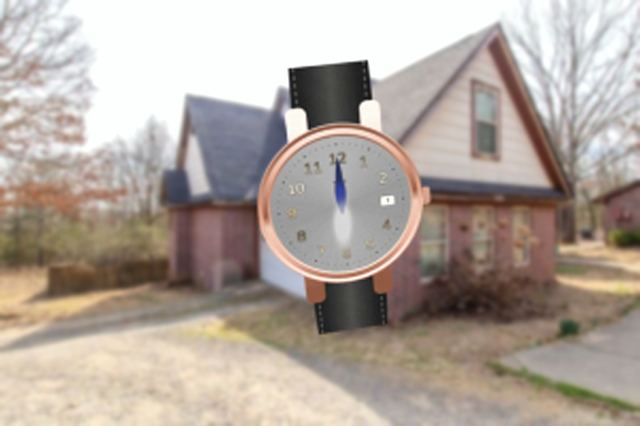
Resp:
12h00
